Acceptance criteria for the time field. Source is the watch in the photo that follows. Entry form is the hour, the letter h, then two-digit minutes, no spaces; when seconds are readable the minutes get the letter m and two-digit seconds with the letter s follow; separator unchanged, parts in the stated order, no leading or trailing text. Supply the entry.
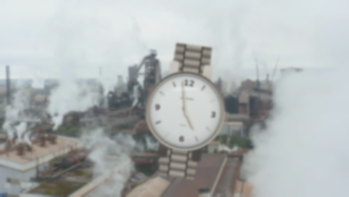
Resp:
4h58
